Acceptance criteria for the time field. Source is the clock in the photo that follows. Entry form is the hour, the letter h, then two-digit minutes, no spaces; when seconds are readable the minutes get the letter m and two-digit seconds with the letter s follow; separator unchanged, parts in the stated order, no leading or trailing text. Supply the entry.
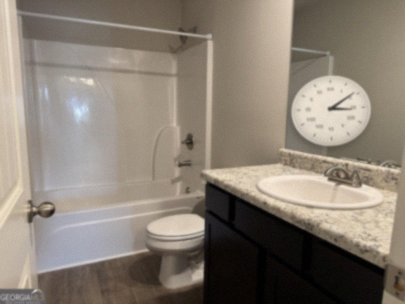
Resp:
3h09
